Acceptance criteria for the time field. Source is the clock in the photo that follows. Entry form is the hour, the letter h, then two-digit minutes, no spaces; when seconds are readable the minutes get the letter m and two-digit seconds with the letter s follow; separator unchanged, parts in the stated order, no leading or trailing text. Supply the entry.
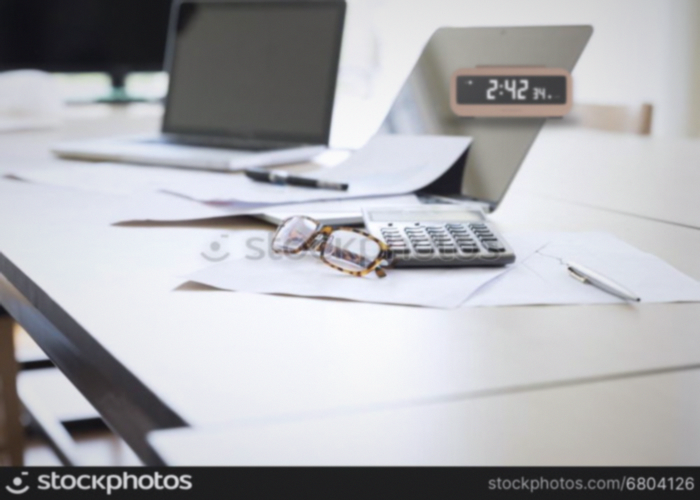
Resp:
2h42
